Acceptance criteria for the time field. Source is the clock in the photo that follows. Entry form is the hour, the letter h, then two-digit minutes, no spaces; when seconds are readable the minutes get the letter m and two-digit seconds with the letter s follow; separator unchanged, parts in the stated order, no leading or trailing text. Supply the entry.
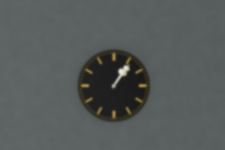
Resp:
1h06
